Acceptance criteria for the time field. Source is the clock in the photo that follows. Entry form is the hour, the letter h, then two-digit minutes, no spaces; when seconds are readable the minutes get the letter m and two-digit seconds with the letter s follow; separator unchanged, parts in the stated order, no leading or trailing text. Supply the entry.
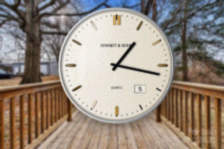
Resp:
1h17
